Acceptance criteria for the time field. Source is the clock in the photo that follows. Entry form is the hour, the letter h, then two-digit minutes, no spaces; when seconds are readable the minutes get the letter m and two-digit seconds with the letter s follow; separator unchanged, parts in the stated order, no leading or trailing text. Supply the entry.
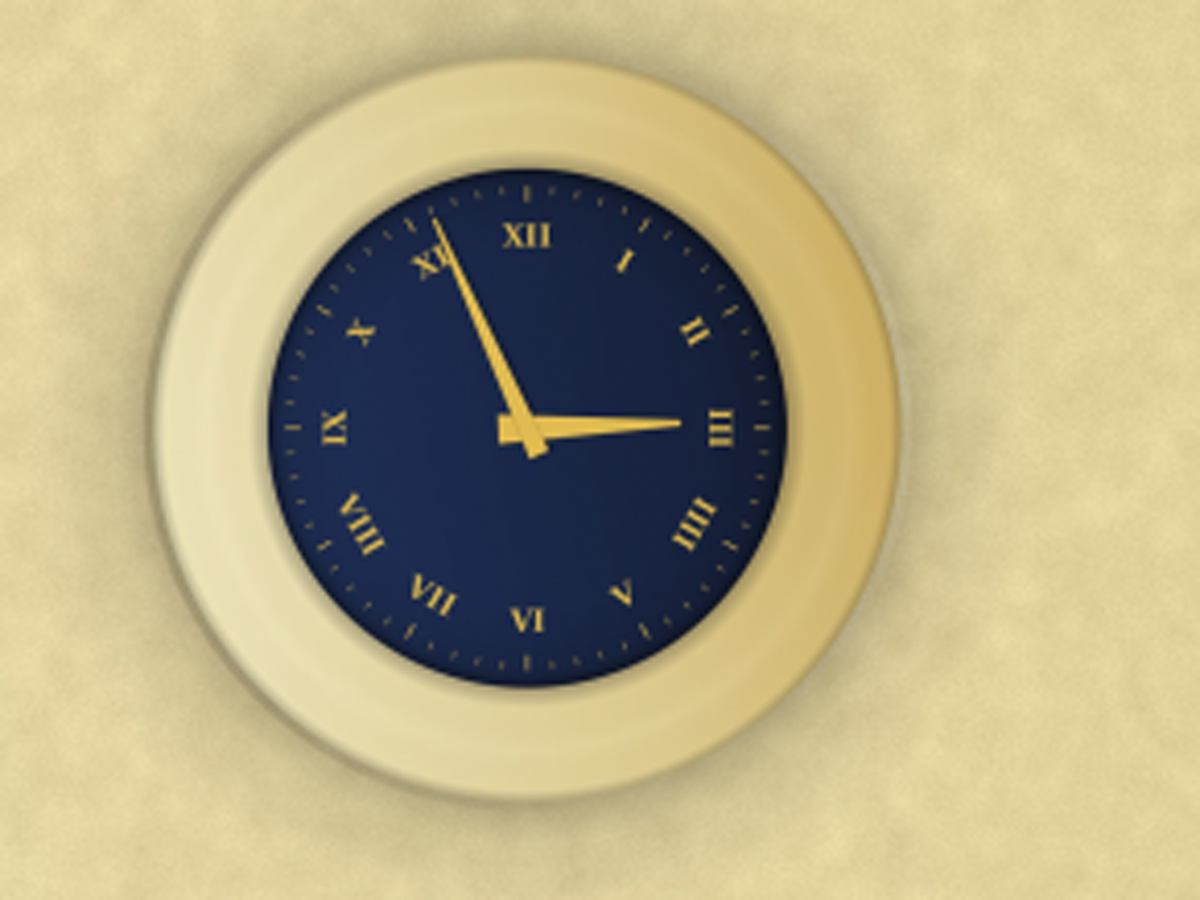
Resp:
2h56
